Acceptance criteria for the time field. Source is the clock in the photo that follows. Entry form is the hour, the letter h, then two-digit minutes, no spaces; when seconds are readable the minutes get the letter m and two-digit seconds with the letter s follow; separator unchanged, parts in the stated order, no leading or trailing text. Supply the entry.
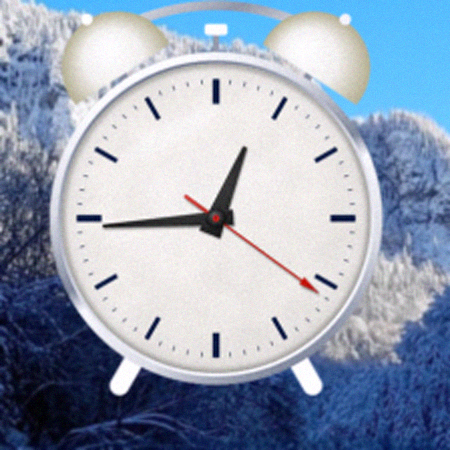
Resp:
12h44m21s
